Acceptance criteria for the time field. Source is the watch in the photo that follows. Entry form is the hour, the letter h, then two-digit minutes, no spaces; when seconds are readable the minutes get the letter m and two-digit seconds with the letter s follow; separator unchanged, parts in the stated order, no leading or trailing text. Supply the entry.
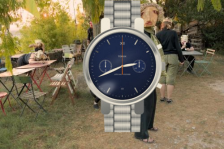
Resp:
2h41
